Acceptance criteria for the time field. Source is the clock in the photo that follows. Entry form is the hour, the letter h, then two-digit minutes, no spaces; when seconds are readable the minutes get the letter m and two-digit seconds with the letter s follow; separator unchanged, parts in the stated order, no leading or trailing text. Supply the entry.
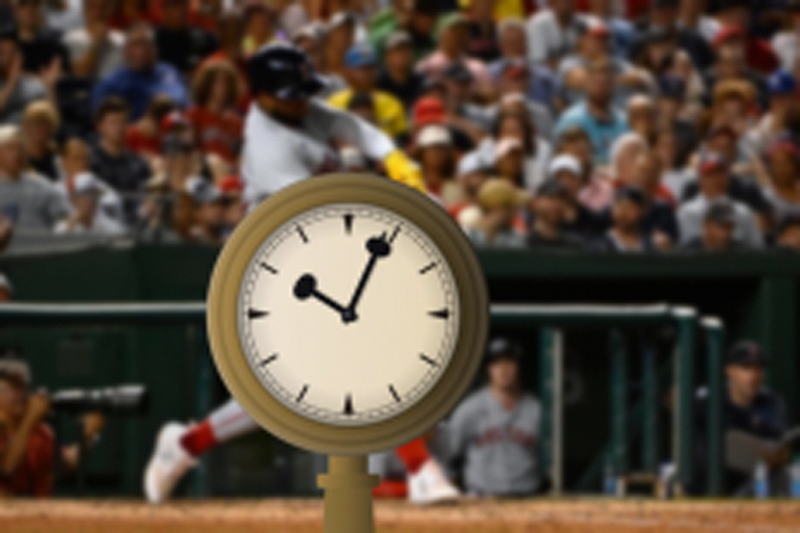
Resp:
10h04
